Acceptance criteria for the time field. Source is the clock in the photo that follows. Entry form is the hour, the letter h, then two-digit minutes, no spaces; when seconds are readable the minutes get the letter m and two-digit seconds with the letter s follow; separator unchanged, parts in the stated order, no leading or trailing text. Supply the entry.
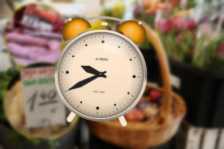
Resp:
9h40
